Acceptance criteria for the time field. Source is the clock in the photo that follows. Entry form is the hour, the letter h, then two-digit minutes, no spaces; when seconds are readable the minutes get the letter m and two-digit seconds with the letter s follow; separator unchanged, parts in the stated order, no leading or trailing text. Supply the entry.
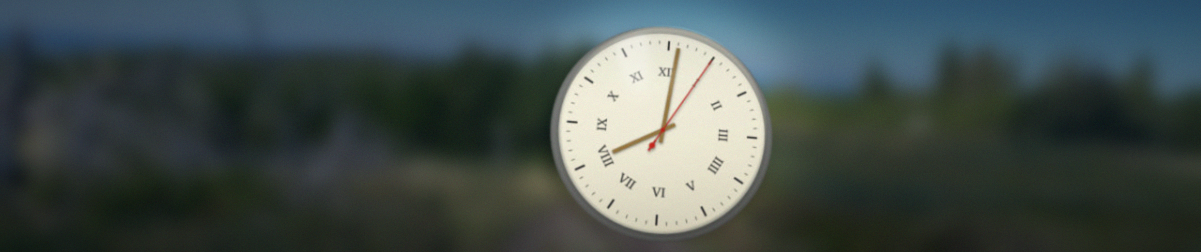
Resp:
8h01m05s
